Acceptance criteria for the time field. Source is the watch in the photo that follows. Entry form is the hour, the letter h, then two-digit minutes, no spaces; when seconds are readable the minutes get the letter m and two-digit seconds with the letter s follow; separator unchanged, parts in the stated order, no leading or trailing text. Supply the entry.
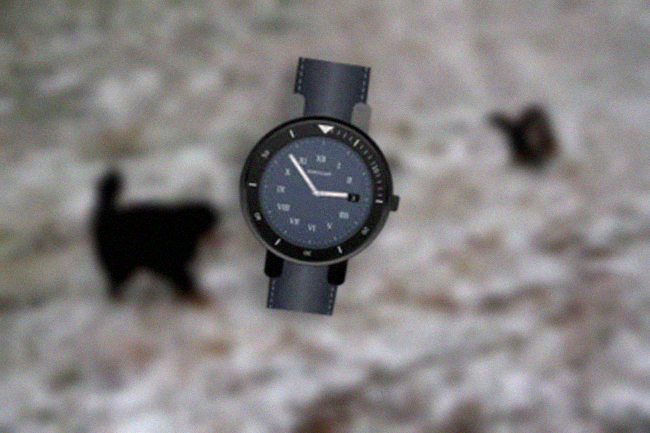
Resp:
2h53
